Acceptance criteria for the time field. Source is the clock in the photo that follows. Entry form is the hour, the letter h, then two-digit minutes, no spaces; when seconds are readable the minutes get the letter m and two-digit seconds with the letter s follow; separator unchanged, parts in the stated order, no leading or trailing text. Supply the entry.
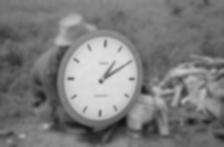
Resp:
1h10
